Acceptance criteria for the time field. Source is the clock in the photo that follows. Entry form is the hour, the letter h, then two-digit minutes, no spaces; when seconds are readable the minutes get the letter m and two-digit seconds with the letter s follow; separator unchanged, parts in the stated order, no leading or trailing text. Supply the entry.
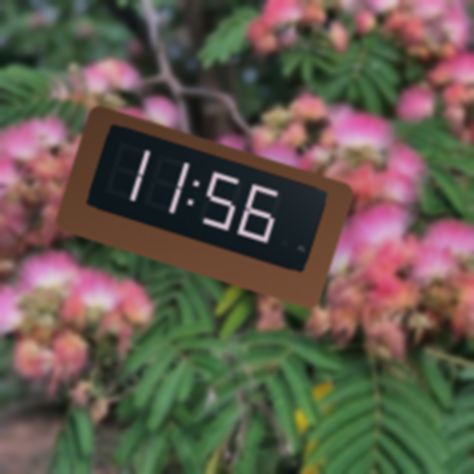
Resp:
11h56
